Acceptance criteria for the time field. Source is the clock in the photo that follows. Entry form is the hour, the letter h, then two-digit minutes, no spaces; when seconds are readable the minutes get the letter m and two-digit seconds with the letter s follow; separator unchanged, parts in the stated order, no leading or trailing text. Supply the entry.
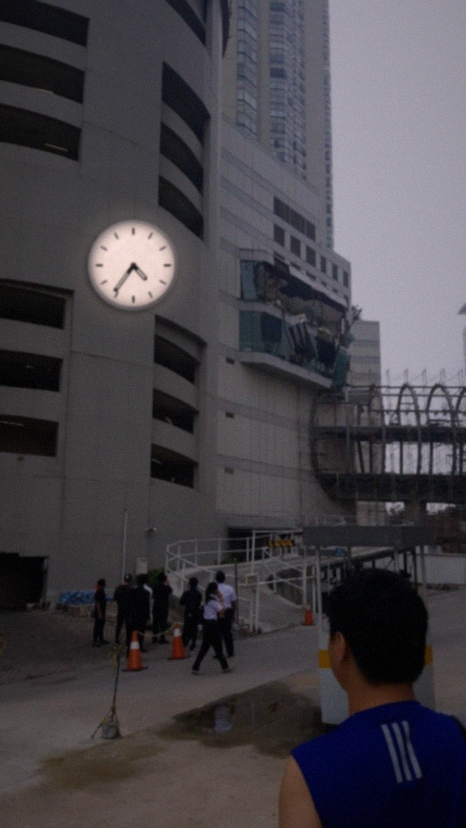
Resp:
4h36
